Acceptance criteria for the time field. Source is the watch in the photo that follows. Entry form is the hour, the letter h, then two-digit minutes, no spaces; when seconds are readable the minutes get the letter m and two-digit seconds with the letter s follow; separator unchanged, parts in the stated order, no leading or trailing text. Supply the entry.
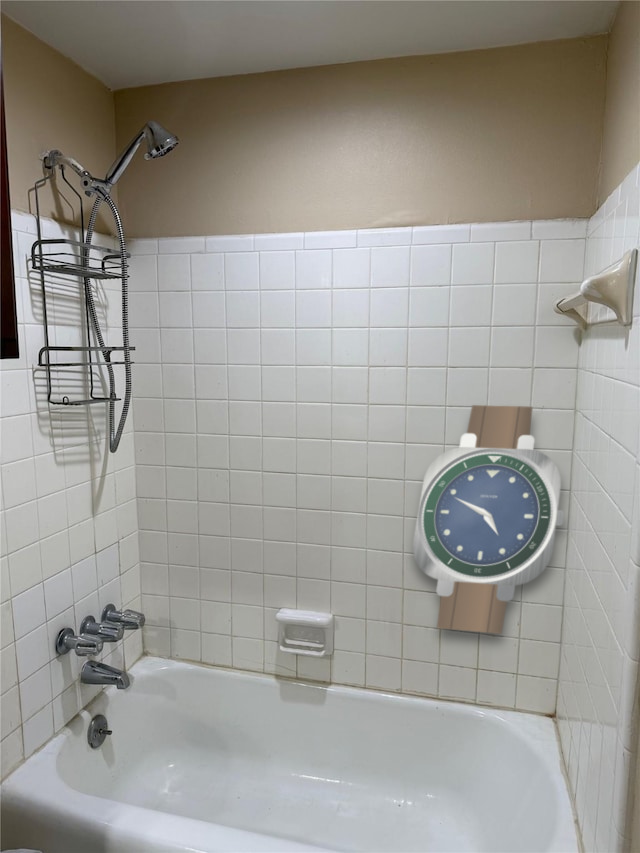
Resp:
4h49
